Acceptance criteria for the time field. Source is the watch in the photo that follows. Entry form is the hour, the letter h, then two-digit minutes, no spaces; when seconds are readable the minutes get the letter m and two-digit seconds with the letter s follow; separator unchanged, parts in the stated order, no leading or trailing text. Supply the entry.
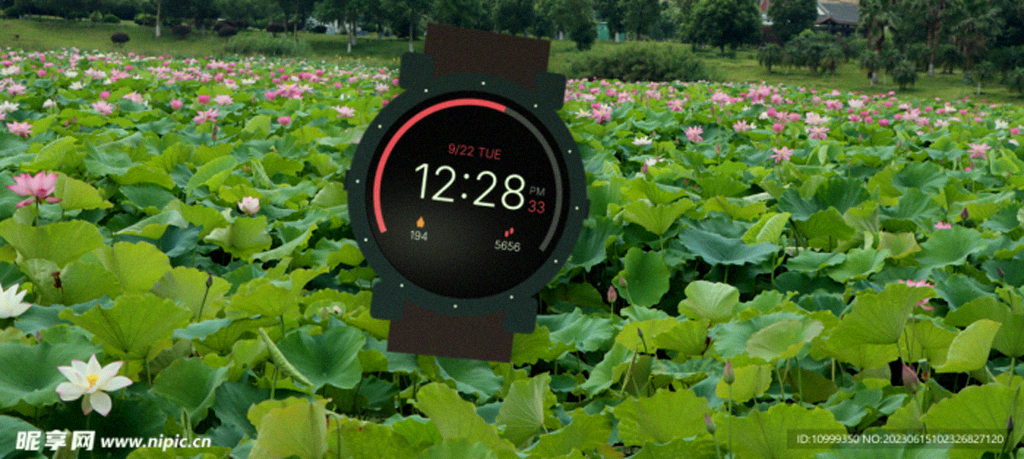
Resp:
12h28m33s
